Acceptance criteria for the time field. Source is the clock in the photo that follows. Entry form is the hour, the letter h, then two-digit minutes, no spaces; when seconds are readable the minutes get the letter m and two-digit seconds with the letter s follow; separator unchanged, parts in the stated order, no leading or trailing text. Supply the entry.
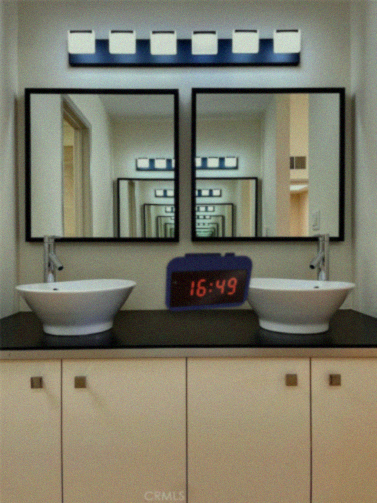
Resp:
16h49
